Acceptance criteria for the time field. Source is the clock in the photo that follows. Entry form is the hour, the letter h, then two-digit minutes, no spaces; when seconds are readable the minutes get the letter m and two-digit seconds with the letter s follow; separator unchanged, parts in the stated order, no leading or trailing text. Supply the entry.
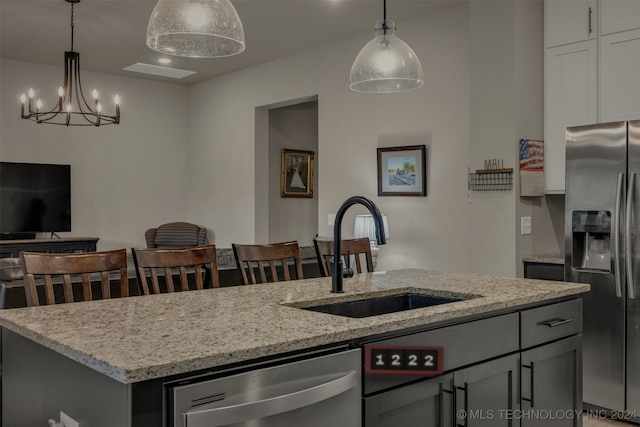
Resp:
12h22
